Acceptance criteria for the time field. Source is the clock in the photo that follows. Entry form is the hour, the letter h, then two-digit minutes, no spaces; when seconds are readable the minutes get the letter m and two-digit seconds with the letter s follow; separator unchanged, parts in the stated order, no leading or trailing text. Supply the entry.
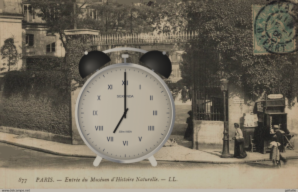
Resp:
7h00
